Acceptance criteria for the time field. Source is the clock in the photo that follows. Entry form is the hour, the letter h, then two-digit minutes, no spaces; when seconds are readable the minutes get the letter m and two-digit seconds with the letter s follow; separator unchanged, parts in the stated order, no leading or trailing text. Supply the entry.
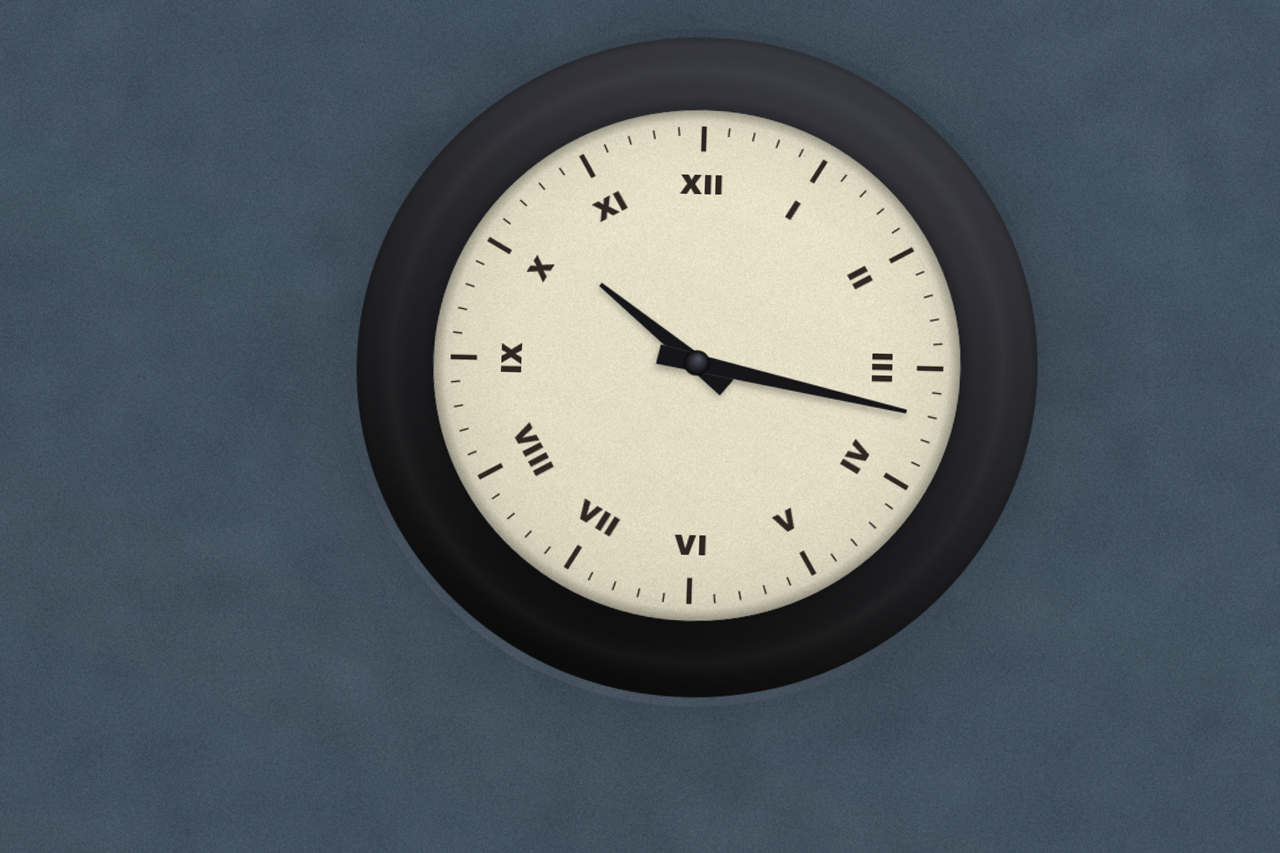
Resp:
10h17
